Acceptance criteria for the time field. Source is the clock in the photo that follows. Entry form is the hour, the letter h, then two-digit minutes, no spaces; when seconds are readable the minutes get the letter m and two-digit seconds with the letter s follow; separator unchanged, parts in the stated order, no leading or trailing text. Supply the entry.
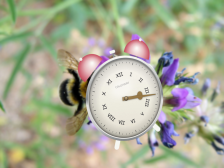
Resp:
3h17
